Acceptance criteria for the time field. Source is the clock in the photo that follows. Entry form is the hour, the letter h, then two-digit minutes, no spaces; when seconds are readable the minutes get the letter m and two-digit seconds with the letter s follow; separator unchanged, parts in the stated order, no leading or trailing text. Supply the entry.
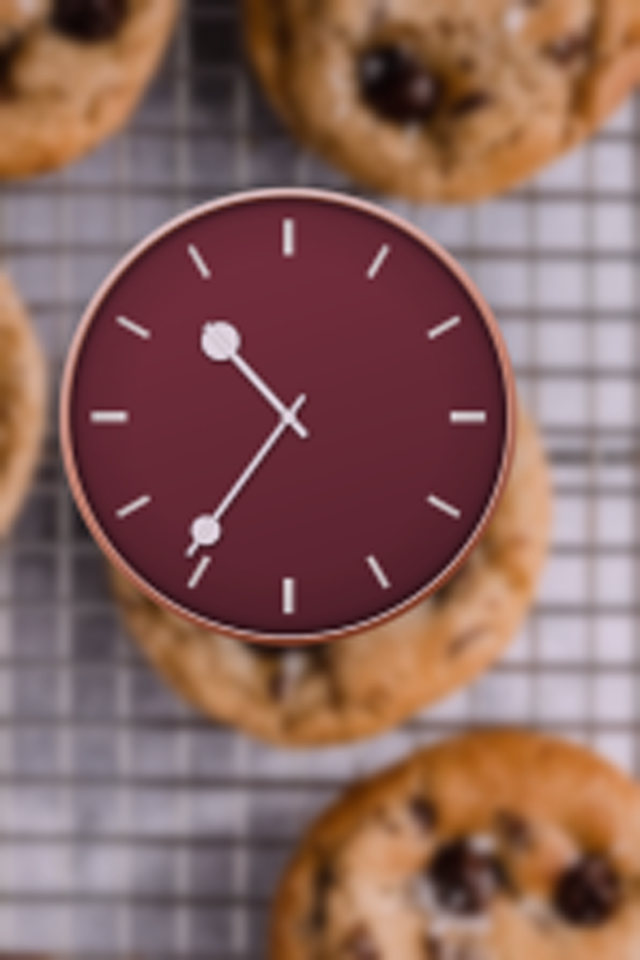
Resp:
10h36
